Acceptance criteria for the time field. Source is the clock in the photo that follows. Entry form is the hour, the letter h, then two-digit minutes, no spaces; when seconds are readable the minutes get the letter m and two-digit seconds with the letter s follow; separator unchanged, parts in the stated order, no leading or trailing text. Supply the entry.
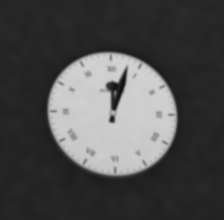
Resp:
12h03
